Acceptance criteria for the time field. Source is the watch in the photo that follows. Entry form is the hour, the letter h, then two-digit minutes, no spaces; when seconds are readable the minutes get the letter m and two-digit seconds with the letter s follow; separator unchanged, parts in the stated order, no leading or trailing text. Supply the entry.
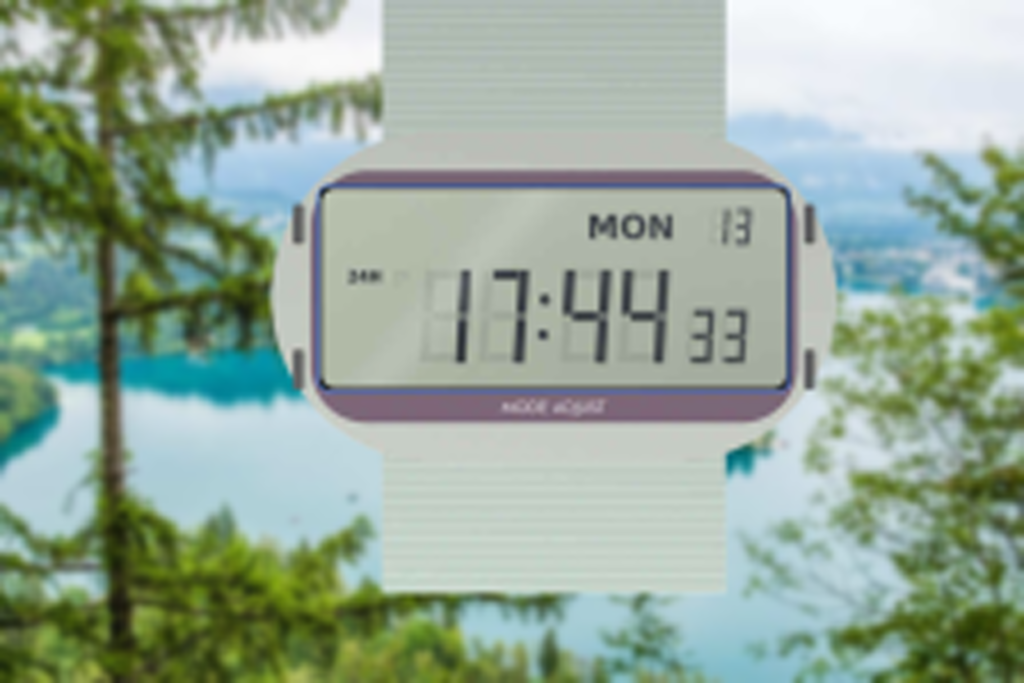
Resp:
17h44m33s
